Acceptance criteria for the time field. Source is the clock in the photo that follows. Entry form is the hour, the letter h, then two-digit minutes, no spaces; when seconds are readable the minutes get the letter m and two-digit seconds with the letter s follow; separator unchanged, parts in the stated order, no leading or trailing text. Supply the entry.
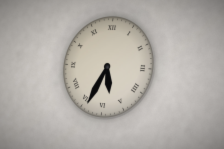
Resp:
5h34
